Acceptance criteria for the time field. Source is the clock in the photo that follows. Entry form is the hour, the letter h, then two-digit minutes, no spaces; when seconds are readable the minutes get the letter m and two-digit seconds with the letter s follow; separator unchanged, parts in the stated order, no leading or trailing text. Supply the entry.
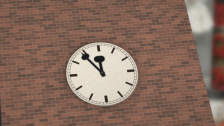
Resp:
11h54
